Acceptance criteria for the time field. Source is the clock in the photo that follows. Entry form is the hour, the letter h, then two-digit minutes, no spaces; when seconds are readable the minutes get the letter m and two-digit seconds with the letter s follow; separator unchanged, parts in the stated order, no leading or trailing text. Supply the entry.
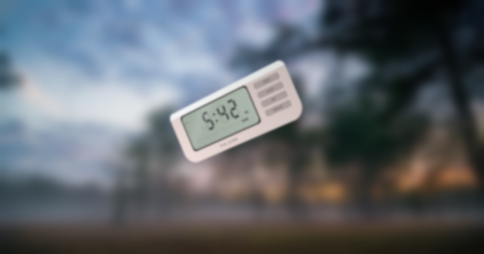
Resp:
5h42
